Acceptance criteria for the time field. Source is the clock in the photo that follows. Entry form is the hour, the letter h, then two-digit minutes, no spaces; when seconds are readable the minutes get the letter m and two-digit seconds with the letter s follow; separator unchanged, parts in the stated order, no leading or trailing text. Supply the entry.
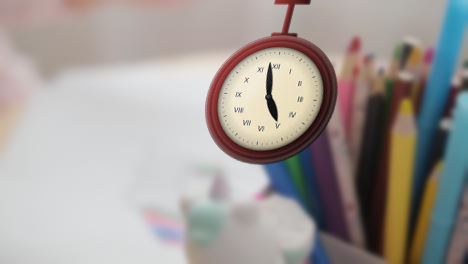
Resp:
4h58
